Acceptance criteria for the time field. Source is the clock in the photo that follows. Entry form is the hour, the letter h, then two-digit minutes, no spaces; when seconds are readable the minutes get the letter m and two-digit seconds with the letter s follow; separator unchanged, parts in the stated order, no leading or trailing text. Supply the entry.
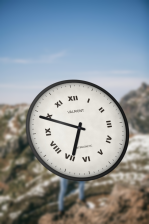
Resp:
6h49
